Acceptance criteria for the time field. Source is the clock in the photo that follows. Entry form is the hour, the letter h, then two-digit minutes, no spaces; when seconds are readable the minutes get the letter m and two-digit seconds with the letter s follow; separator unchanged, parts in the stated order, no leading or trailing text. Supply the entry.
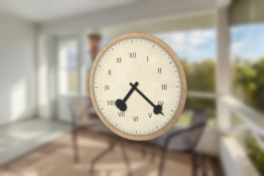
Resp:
7h22
